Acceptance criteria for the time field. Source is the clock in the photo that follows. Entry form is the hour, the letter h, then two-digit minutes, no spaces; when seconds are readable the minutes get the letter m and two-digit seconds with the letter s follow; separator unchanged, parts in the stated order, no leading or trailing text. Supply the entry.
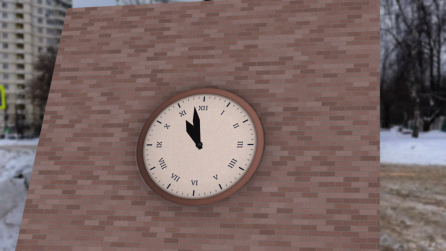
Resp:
10h58
